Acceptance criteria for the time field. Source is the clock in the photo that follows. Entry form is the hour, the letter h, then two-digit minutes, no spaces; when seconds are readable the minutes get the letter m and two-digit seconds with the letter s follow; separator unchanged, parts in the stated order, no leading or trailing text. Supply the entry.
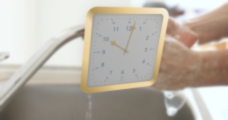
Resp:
10h02
